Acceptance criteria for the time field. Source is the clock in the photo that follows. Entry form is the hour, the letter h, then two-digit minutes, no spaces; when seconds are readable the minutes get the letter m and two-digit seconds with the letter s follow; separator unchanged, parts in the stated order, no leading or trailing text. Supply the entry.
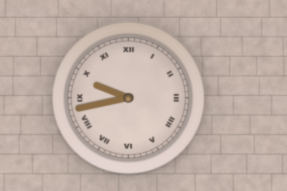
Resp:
9h43
